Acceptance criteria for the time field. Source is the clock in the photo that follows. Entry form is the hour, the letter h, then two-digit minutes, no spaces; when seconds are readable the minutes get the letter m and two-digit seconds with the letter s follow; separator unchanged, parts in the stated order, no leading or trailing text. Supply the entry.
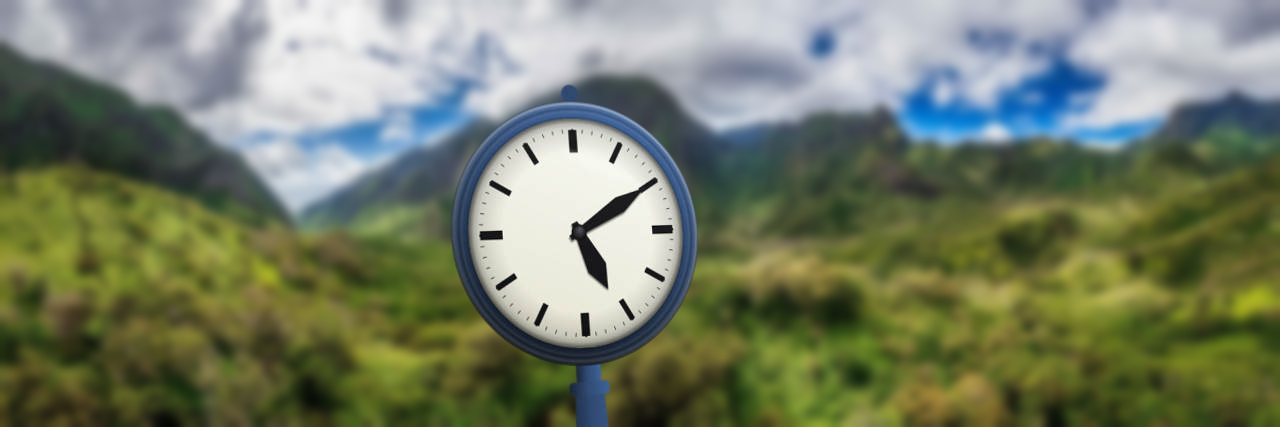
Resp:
5h10
